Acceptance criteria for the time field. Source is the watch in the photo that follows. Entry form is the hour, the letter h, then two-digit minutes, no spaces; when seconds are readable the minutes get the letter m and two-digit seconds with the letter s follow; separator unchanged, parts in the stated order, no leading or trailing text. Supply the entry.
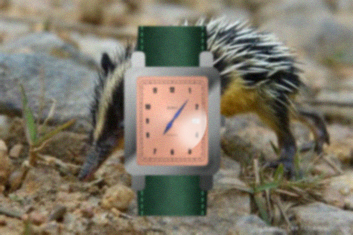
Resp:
7h06
